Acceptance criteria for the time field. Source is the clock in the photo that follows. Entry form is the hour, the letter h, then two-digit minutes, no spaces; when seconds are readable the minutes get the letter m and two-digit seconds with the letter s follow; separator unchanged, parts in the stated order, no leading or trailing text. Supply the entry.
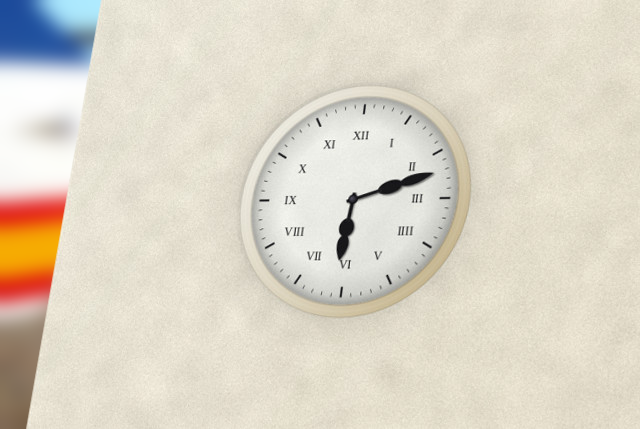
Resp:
6h12
